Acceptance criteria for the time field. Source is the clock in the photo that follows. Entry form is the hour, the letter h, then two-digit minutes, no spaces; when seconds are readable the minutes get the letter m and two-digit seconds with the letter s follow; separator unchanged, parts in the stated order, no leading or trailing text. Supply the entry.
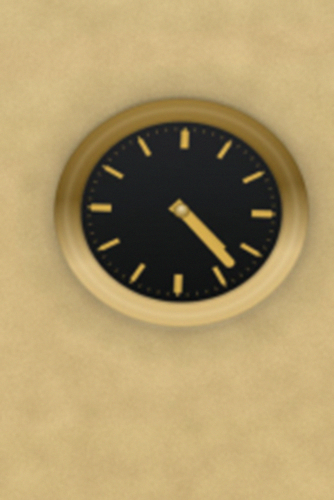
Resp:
4h23
